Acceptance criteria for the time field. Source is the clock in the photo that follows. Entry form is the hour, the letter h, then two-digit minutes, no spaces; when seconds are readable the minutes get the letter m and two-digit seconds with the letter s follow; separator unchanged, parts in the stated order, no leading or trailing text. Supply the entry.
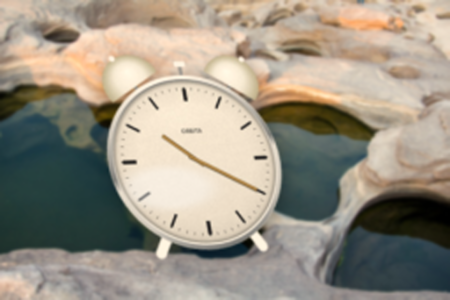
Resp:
10h20
